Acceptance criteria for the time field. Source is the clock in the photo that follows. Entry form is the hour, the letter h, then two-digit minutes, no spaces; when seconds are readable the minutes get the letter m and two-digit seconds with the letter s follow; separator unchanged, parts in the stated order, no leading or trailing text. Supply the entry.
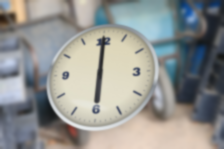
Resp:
6h00
